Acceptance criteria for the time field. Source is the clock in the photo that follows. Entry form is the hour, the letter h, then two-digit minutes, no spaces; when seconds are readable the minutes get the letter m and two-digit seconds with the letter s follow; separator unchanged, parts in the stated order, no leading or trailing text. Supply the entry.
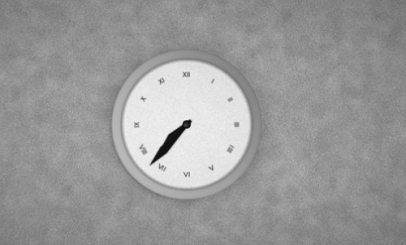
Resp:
7h37
